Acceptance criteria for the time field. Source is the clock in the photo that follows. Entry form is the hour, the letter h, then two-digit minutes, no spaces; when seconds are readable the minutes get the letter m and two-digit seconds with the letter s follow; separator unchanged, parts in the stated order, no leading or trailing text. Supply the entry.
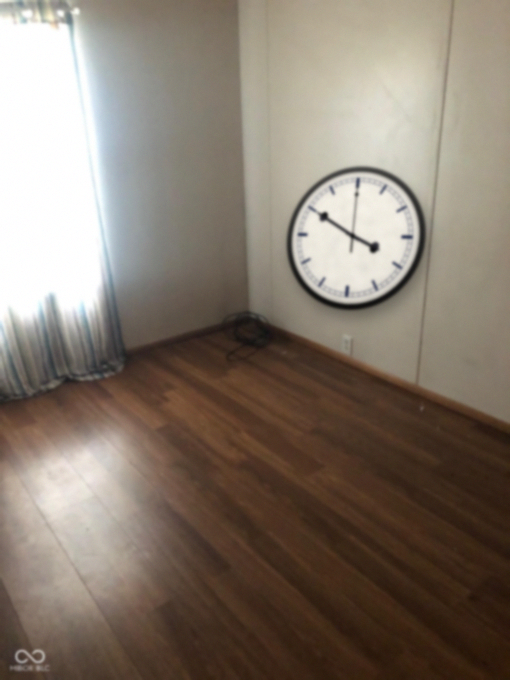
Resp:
3h50m00s
